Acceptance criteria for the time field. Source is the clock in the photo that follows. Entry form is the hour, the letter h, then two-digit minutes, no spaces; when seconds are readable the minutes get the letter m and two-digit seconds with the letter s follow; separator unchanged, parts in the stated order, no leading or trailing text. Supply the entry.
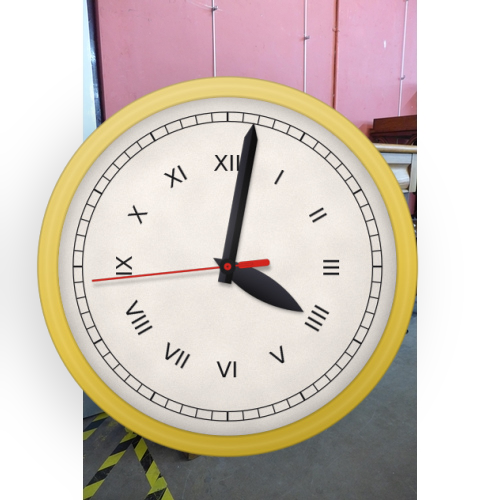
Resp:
4h01m44s
